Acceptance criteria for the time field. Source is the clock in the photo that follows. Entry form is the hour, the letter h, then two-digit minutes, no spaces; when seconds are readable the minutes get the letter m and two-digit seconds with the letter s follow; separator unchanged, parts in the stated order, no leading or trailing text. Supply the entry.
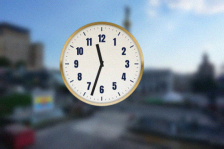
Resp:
11h33
